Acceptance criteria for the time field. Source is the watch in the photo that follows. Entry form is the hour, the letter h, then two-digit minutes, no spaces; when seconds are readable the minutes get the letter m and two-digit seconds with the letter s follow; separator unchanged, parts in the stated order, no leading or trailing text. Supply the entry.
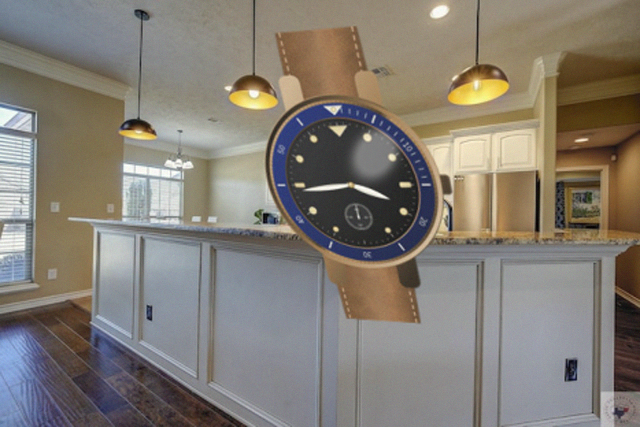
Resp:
3h44
